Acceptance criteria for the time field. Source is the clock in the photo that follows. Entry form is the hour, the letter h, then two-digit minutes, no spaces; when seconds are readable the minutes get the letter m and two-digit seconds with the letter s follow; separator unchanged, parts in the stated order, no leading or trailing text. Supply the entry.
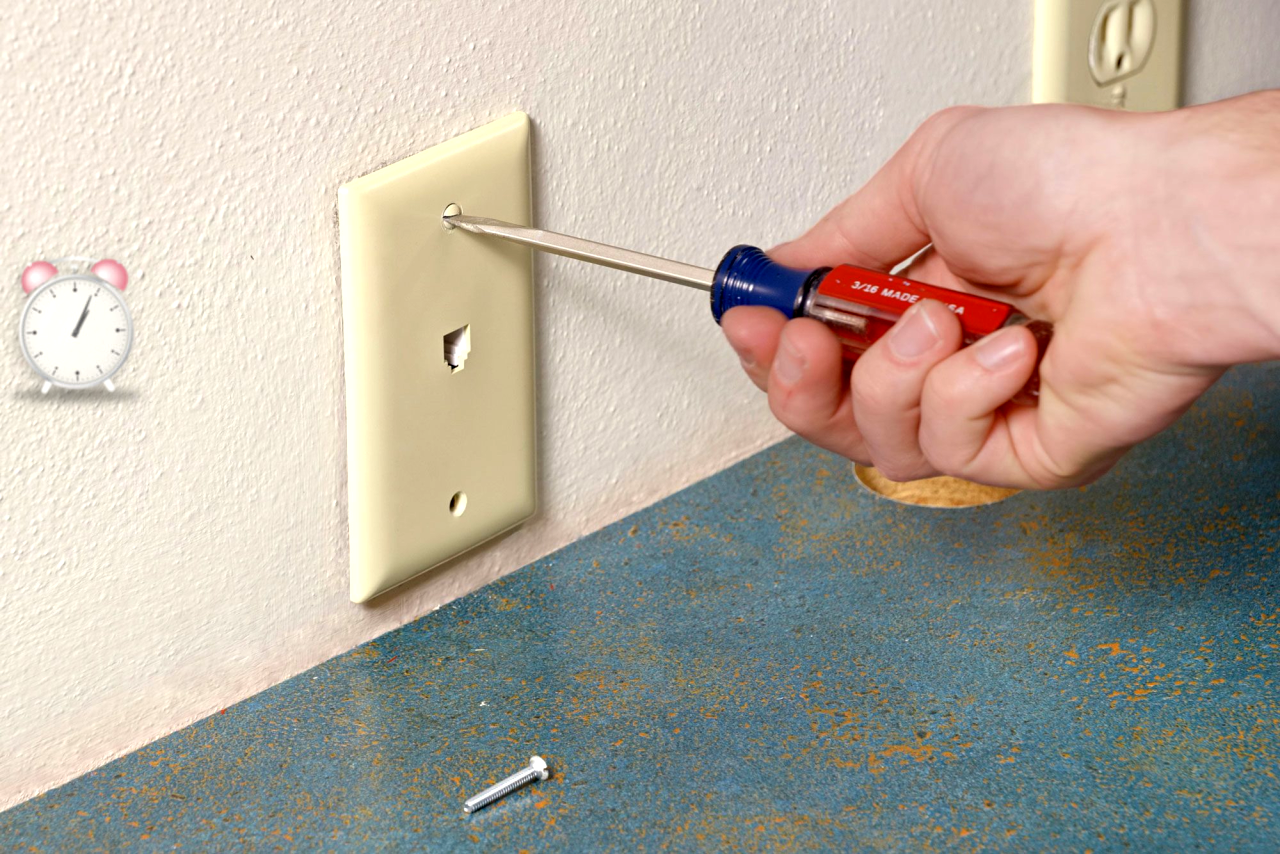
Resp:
1h04
